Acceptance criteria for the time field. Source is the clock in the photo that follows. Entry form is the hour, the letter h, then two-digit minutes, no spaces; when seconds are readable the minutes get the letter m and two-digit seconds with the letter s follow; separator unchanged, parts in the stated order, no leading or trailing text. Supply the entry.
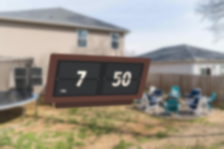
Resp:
7h50
